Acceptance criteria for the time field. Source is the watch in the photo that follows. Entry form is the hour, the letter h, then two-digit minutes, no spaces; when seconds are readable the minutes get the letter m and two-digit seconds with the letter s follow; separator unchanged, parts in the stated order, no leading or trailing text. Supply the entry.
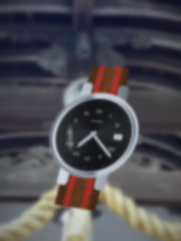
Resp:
7h22
